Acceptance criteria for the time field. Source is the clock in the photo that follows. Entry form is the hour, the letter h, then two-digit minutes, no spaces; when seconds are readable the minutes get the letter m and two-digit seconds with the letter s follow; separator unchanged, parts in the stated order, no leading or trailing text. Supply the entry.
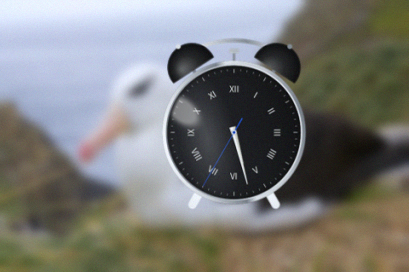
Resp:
5h27m35s
